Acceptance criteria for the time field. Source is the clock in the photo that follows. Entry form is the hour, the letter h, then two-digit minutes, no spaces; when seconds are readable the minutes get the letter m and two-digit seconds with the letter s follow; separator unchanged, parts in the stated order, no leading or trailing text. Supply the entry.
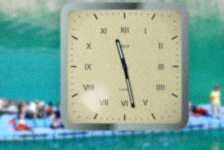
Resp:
11h28
